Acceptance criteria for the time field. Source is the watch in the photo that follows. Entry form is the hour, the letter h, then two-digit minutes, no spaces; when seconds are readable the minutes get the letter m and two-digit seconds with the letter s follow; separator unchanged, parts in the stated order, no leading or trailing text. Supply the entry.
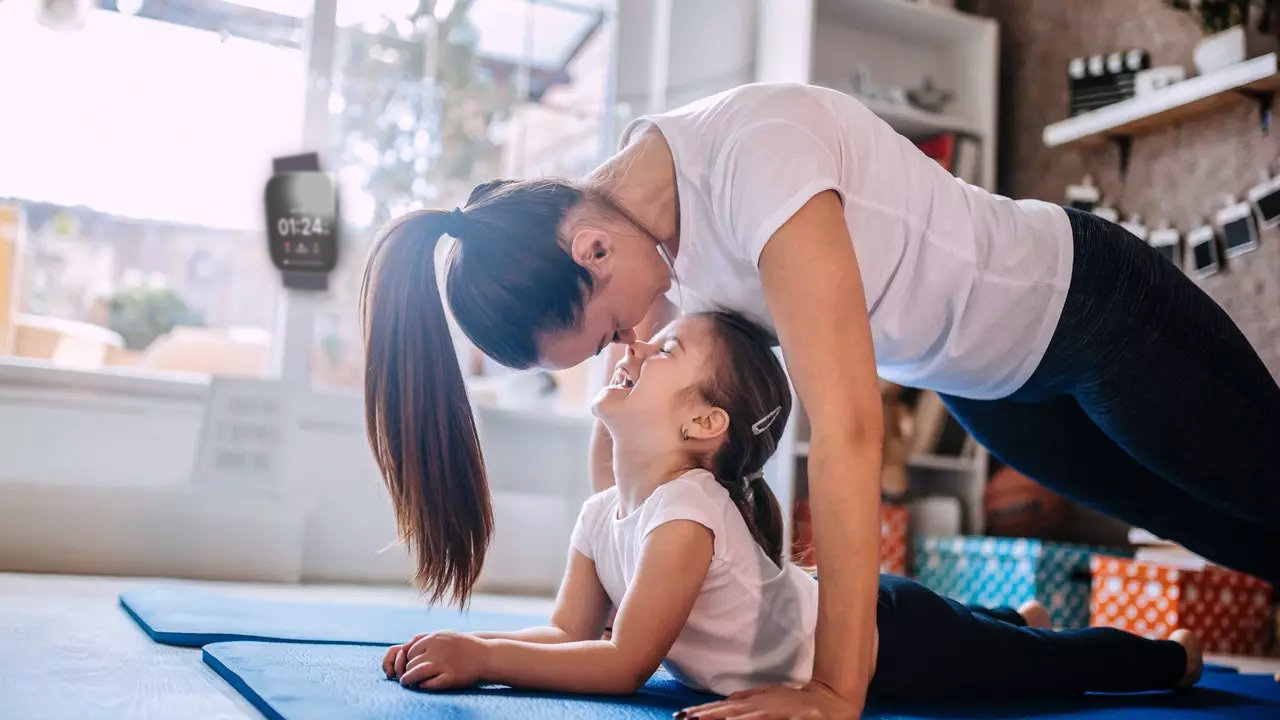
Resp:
1h24
